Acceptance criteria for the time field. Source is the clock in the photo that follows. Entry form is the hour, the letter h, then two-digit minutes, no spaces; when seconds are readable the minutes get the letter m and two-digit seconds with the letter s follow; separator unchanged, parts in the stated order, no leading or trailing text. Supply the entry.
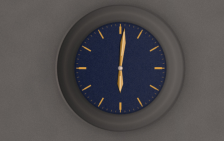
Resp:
6h01
